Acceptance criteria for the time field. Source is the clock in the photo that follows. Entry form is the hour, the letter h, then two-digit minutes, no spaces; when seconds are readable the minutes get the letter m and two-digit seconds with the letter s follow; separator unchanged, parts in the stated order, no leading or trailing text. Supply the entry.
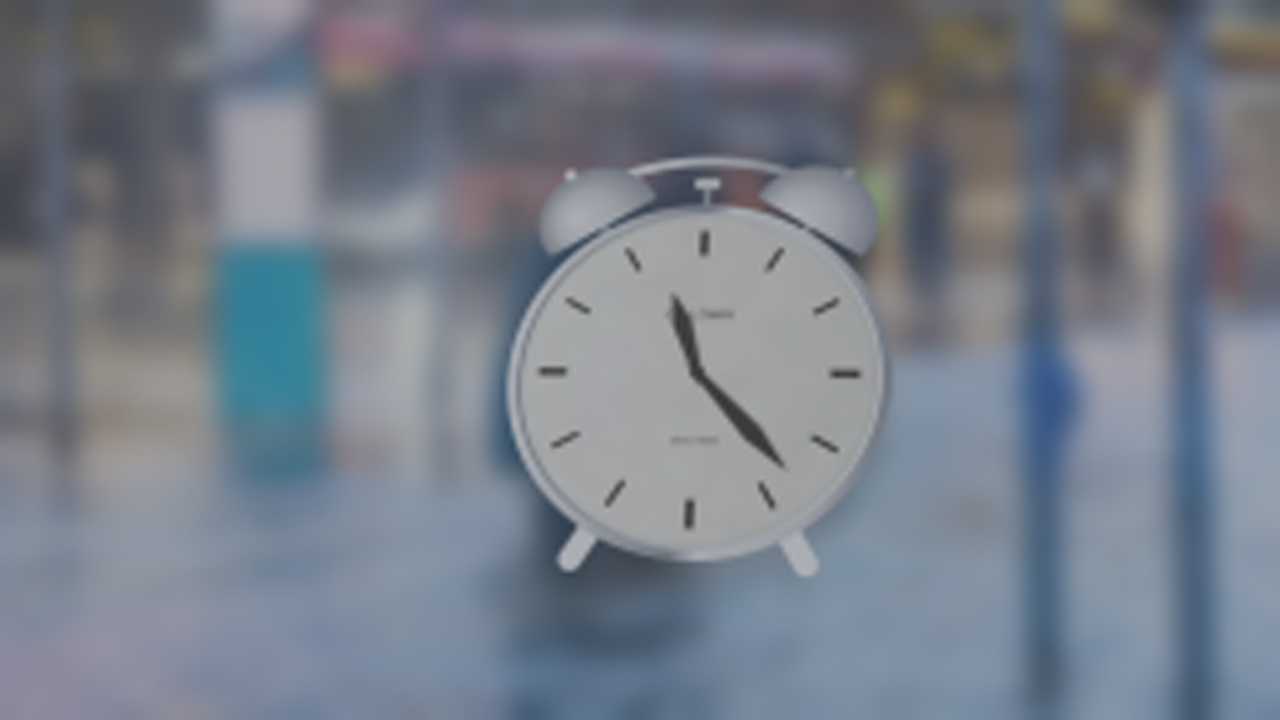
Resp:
11h23
